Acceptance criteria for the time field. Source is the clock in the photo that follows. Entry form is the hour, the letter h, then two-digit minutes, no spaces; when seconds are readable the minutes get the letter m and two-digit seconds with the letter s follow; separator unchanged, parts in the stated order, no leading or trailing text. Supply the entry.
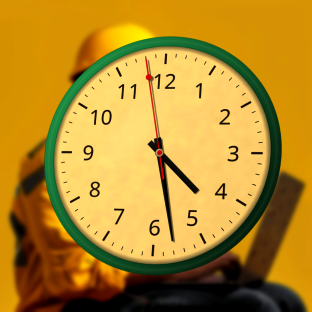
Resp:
4h27m58s
